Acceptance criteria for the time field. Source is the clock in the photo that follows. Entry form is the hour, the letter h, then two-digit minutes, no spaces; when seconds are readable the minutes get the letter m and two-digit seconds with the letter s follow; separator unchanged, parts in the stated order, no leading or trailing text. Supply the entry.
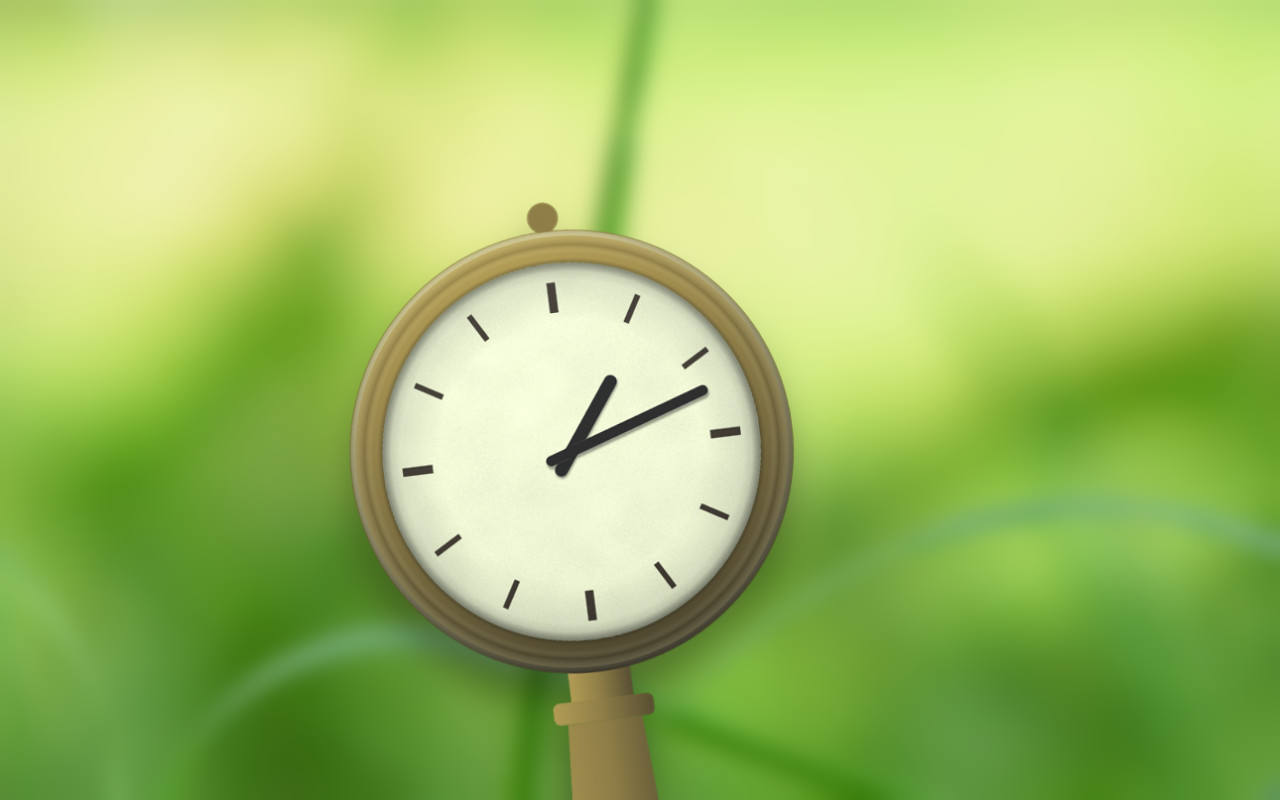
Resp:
1h12
